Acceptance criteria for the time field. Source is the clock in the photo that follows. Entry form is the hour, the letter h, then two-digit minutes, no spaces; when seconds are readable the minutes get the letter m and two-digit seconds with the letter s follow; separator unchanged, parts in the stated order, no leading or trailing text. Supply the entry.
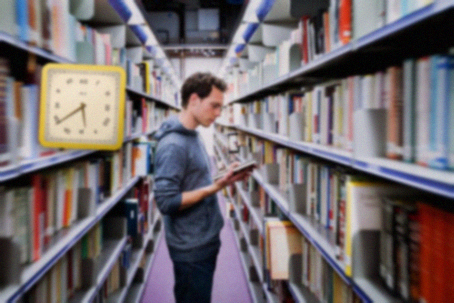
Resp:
5h39
